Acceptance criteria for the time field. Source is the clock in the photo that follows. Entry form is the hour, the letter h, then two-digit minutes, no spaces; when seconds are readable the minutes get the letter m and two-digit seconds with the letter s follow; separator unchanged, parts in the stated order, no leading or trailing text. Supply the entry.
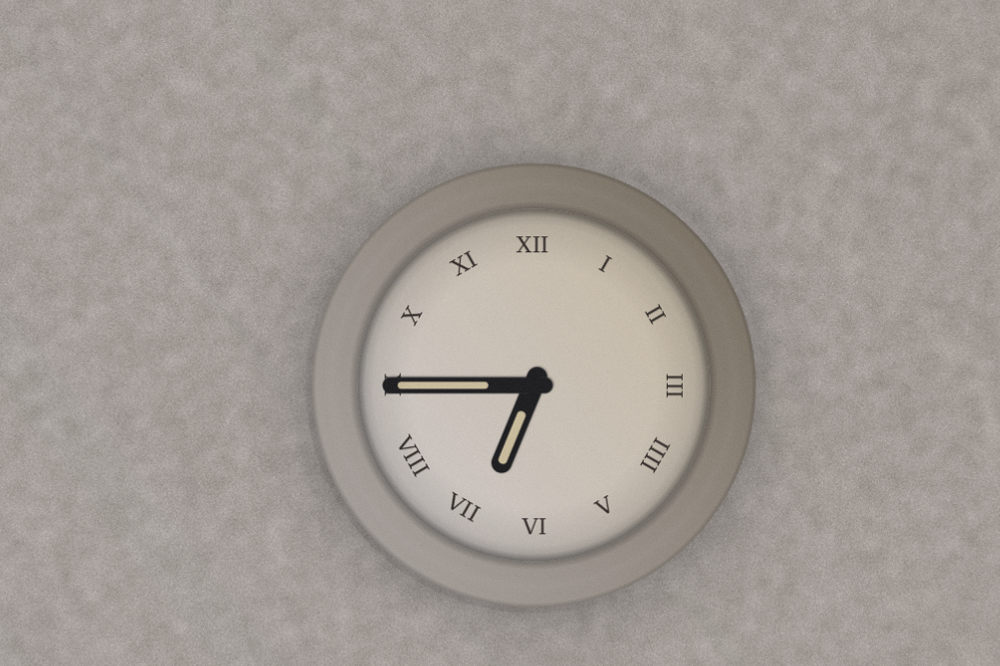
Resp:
6h45
